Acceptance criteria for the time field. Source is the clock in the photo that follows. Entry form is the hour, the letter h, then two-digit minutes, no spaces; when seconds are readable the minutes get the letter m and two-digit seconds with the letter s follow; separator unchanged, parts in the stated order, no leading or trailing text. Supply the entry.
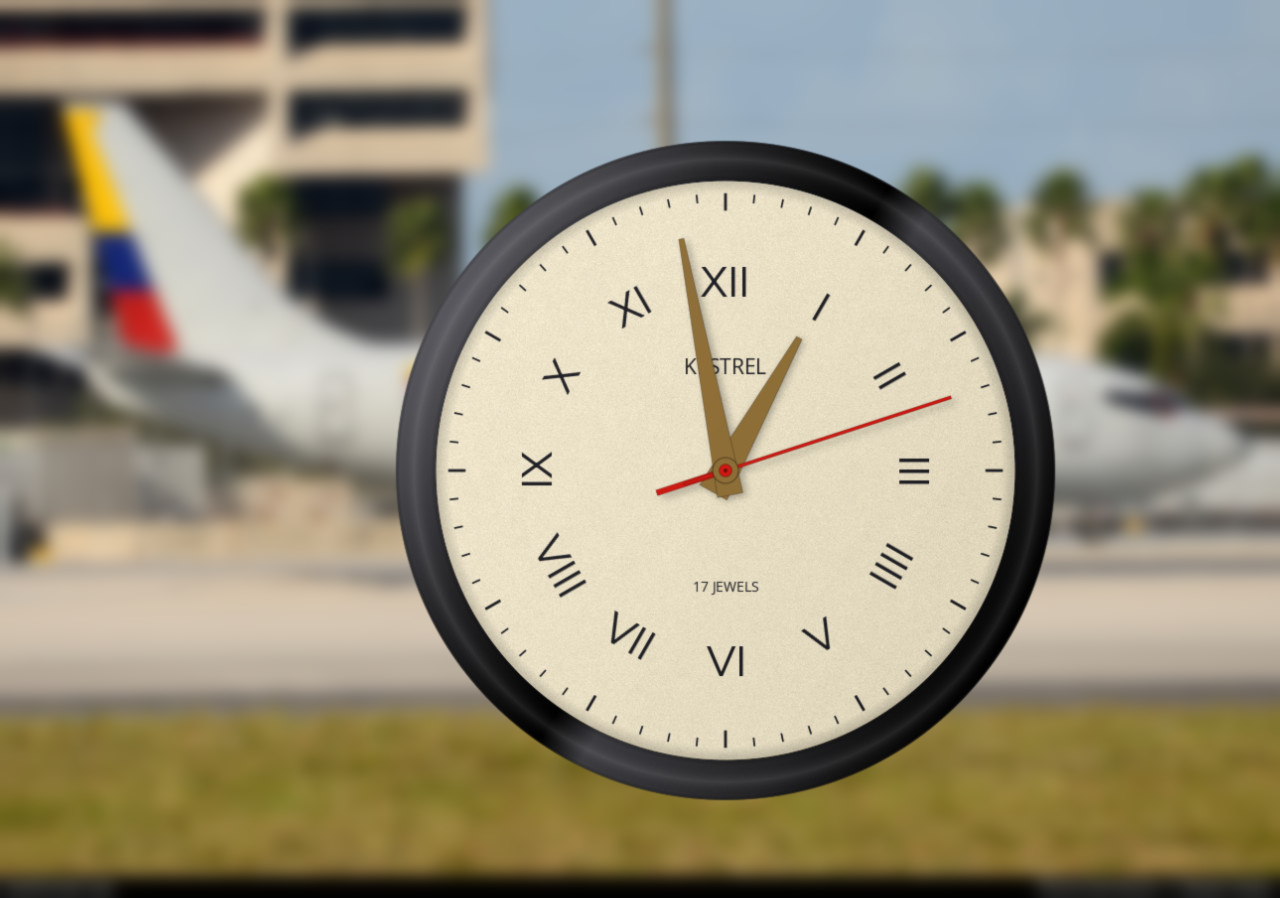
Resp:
12h58m12s
